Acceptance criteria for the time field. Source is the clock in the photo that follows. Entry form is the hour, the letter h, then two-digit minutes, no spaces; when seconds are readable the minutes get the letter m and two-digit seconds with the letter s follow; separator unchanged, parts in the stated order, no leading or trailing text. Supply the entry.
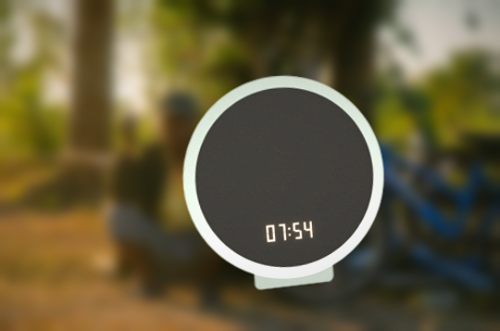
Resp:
7h54
